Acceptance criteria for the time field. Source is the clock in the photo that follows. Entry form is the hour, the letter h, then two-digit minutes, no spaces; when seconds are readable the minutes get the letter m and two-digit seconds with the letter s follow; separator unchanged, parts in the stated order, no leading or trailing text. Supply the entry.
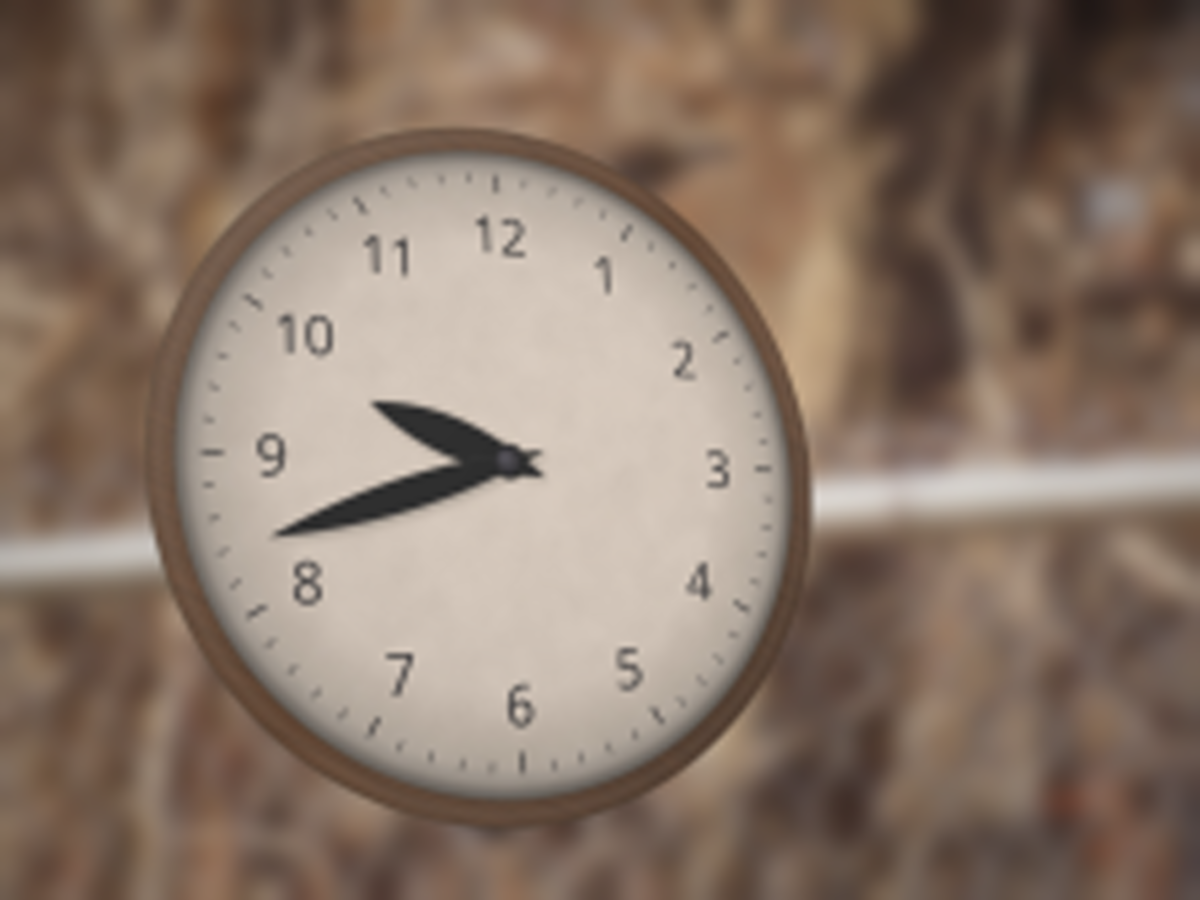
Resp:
9h42
